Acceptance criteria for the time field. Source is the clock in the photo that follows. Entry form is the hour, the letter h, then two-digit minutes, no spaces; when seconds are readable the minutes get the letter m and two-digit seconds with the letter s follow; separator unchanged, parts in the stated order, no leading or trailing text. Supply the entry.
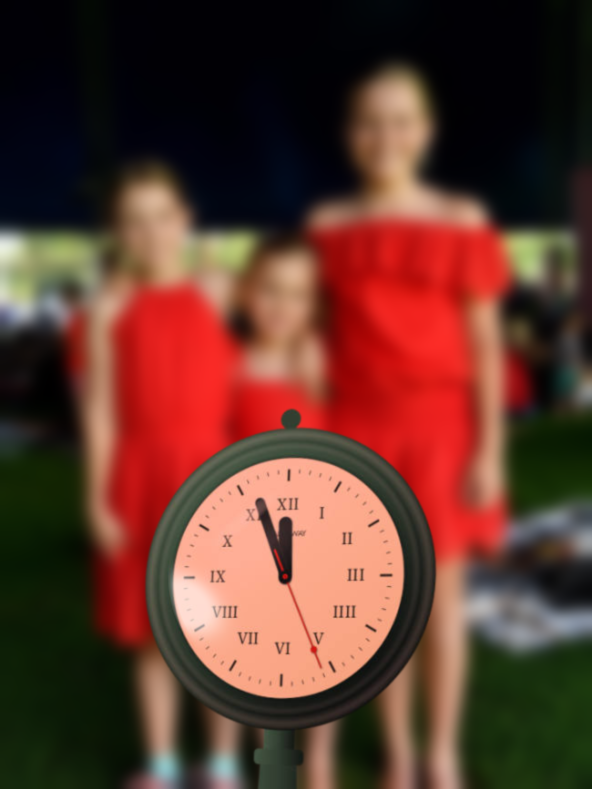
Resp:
11h56m26s
